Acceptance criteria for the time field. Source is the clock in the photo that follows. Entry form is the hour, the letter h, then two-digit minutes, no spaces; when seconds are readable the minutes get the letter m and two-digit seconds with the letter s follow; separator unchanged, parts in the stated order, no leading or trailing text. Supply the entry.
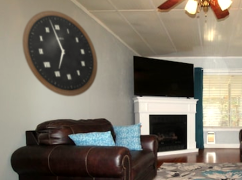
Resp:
6h58
